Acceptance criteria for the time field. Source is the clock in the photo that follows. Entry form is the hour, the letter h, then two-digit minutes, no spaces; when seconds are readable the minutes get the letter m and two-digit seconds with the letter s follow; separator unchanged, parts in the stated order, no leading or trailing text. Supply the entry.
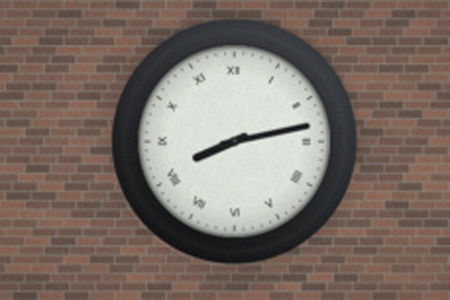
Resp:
8h13
